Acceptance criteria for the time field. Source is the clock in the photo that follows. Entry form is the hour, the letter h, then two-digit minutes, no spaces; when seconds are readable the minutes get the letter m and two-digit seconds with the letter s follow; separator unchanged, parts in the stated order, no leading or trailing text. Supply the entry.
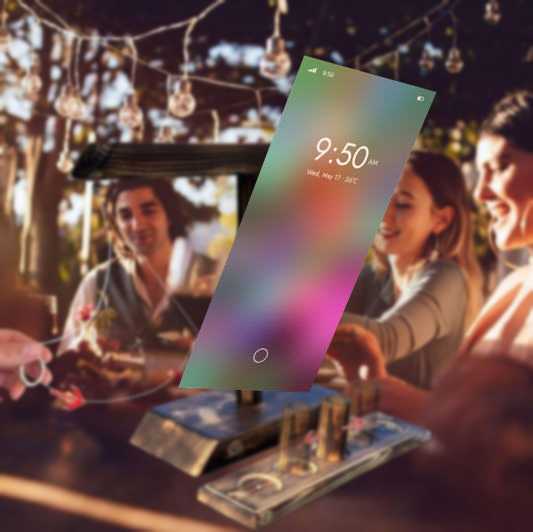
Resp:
9h50
